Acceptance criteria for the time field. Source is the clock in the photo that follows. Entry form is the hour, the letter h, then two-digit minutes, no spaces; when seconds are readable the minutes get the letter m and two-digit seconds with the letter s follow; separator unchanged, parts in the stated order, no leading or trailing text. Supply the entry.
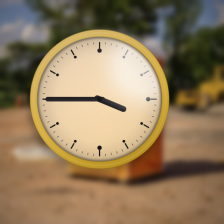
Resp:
3h45
